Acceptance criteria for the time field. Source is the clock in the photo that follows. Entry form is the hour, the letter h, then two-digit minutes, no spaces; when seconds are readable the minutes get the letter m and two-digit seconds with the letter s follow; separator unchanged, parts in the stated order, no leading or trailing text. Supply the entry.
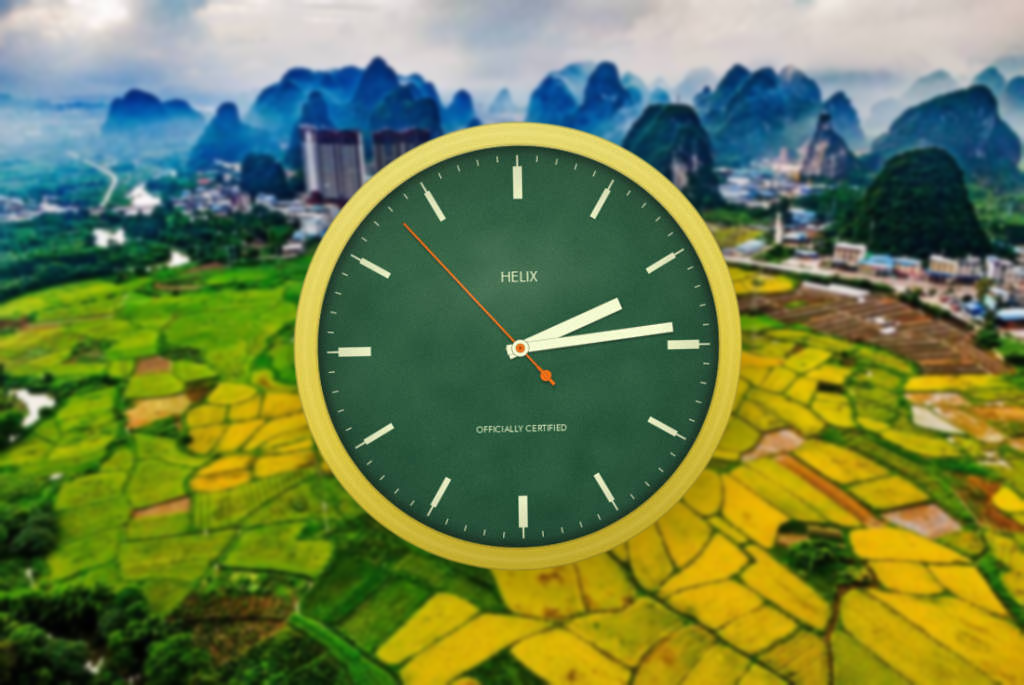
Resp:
2h13m53s
